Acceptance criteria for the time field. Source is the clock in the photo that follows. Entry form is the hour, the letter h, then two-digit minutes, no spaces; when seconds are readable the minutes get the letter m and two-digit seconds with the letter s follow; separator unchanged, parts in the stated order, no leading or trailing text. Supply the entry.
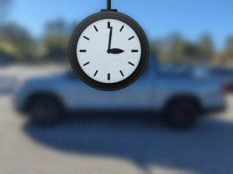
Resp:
3h01
